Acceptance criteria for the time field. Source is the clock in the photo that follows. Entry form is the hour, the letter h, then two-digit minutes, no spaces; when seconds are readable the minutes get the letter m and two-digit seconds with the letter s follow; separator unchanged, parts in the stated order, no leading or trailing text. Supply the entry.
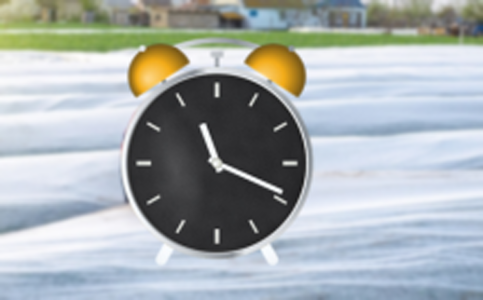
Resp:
11h19
